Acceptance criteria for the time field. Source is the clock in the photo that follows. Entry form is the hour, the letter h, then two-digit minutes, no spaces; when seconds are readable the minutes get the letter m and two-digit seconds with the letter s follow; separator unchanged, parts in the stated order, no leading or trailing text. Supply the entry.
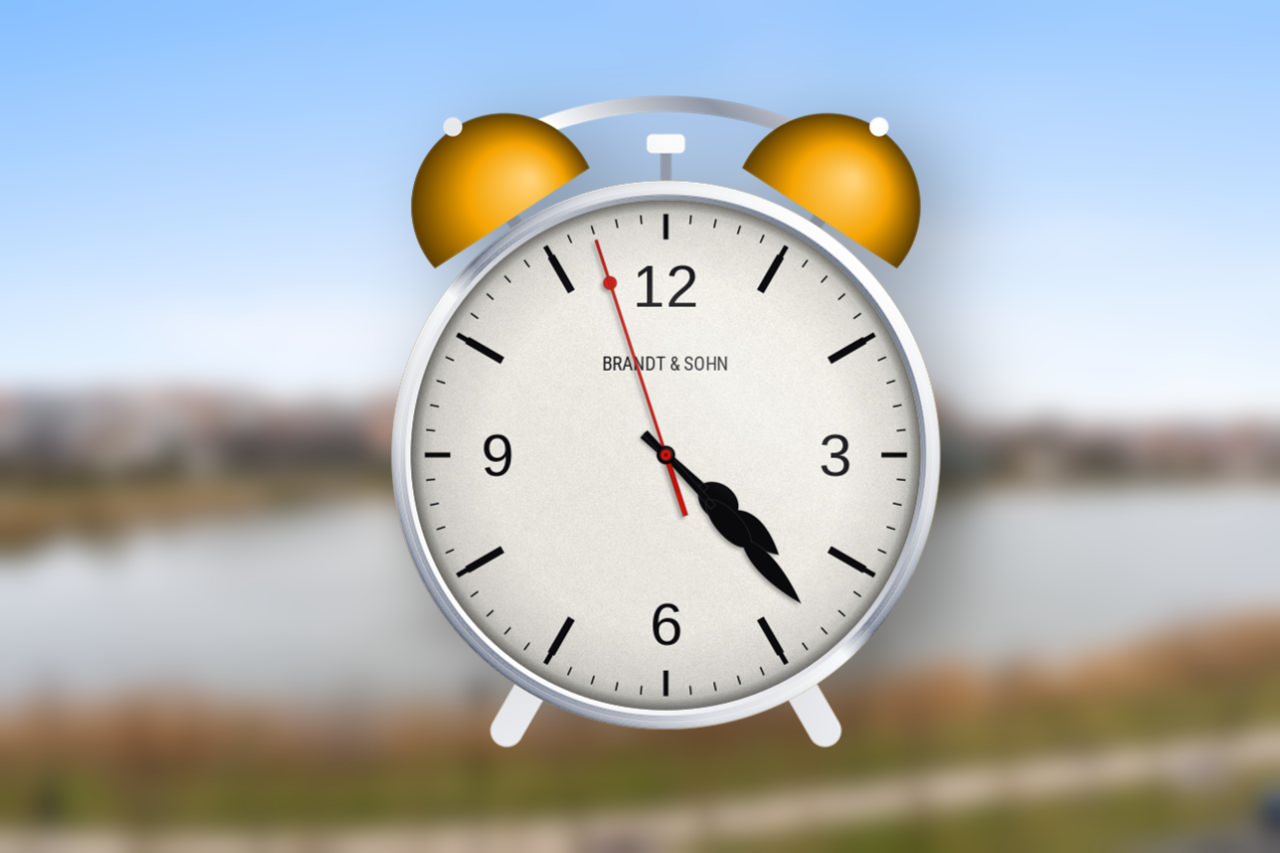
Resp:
4h22m57s
